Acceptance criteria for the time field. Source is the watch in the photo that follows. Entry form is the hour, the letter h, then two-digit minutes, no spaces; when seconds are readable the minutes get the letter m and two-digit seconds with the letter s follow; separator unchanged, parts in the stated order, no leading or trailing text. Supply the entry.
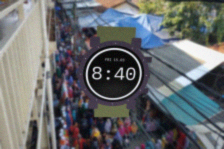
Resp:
8h40
